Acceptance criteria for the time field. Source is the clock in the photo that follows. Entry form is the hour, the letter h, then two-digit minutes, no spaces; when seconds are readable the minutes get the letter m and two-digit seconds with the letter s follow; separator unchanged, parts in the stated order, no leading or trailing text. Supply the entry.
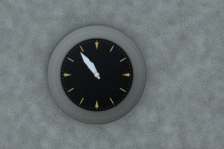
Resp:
10h54
